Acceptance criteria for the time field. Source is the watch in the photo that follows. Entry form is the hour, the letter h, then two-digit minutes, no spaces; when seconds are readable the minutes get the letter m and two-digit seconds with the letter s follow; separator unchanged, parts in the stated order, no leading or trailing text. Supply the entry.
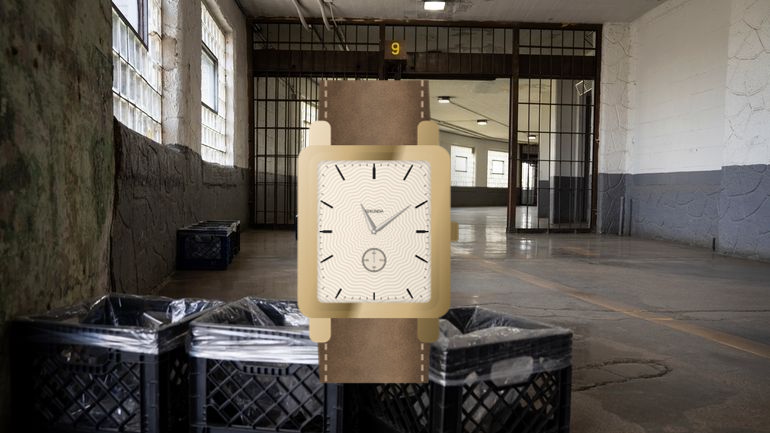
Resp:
11h09
